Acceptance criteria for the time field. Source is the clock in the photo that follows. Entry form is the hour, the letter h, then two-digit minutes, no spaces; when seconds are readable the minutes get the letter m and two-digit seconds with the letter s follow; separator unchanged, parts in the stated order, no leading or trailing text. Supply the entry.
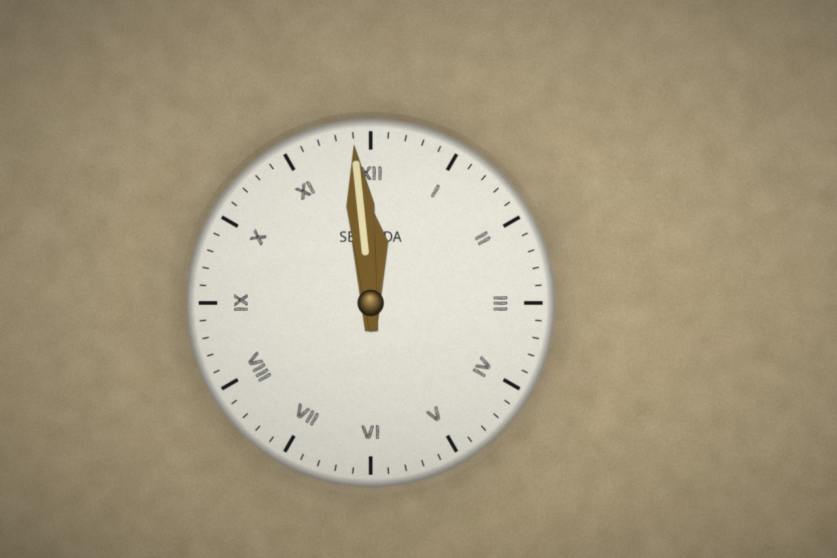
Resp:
11h59
